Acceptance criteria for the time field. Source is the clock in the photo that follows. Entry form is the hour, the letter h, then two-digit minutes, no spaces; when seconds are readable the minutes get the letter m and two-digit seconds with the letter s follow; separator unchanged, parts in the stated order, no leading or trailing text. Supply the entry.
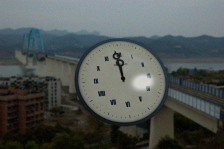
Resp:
11h59
